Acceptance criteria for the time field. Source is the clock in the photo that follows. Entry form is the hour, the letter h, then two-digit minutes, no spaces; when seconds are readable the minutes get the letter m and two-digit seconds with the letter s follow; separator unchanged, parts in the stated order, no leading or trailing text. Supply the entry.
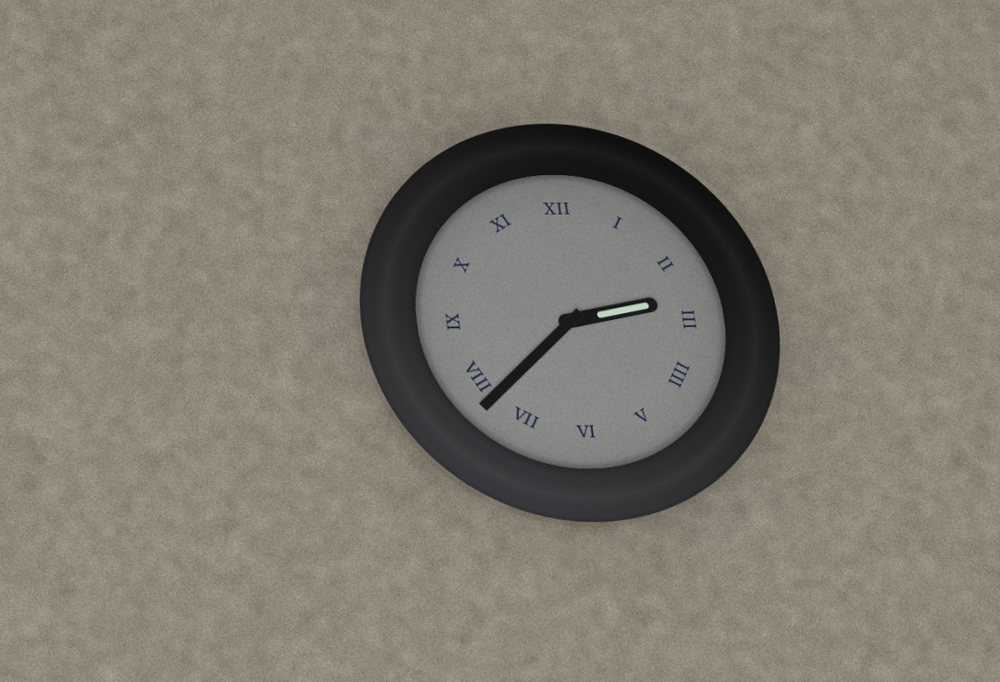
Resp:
2h38
